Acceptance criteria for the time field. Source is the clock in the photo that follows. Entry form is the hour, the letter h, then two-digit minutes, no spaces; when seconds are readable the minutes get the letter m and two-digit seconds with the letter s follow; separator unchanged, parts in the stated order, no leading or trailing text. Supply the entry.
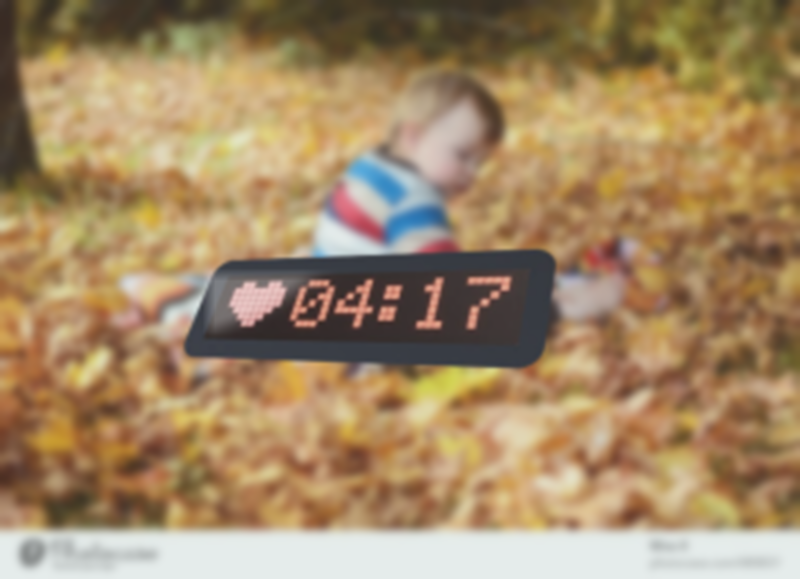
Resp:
4h17
